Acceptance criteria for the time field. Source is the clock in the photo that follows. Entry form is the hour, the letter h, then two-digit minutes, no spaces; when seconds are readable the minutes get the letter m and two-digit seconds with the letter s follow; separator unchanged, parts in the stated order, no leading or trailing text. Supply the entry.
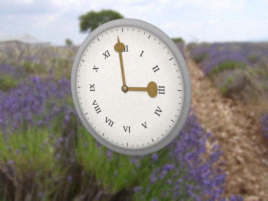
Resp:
2h59
